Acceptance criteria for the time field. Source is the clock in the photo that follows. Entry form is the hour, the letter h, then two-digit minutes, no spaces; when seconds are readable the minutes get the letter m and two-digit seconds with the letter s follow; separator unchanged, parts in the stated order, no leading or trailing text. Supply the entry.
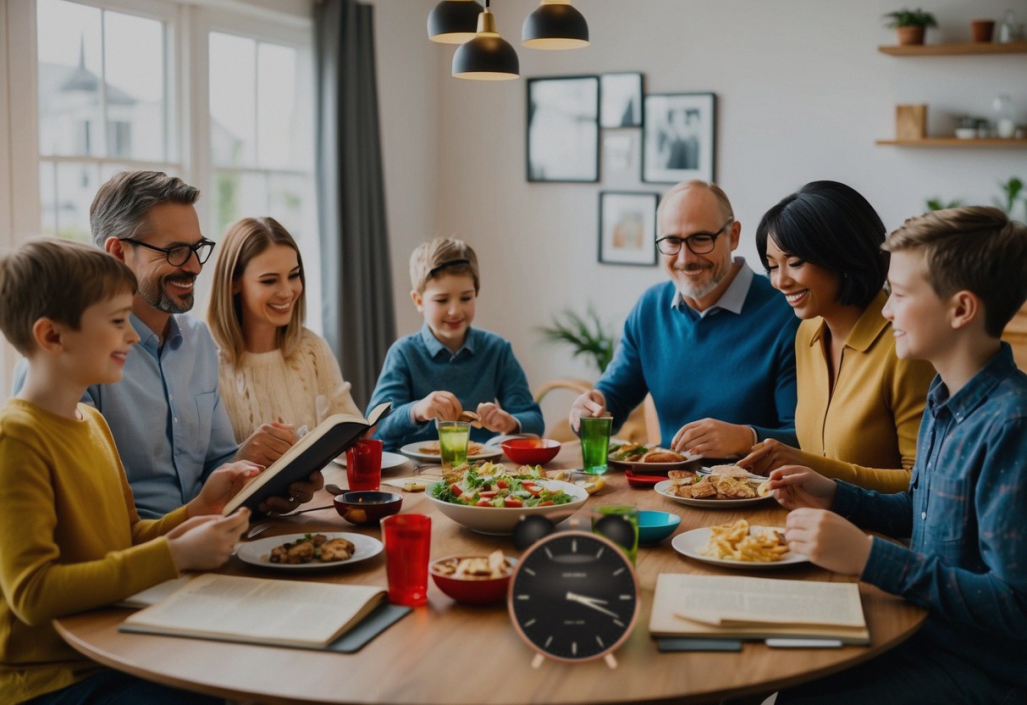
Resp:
3h19
